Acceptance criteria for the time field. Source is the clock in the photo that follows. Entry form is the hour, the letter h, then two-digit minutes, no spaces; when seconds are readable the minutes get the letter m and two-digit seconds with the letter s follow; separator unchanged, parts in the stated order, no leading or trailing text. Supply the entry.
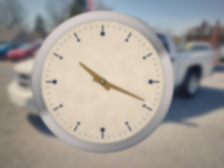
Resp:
10h19
